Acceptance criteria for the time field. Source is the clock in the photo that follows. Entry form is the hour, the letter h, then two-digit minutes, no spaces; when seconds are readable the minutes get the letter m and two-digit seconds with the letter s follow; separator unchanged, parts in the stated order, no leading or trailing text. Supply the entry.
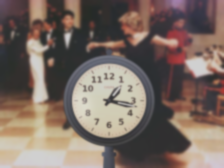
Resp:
1h17
